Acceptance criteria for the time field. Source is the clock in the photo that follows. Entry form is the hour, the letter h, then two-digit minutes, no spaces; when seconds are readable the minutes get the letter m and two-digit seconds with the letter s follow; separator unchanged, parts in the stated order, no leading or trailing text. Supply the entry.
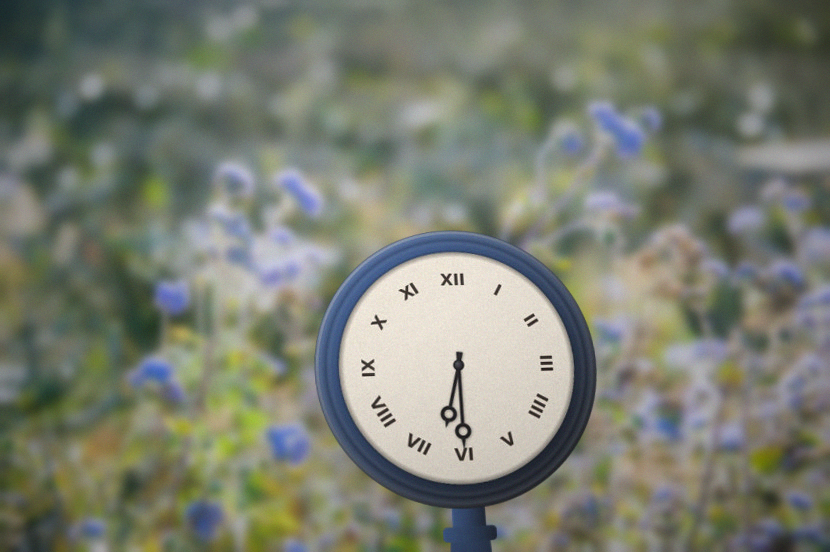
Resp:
6h30
